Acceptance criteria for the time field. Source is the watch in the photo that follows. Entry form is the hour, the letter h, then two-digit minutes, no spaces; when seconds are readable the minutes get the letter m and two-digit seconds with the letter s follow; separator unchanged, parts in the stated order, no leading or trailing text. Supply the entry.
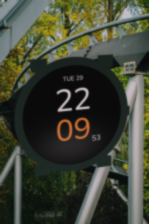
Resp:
22h09
